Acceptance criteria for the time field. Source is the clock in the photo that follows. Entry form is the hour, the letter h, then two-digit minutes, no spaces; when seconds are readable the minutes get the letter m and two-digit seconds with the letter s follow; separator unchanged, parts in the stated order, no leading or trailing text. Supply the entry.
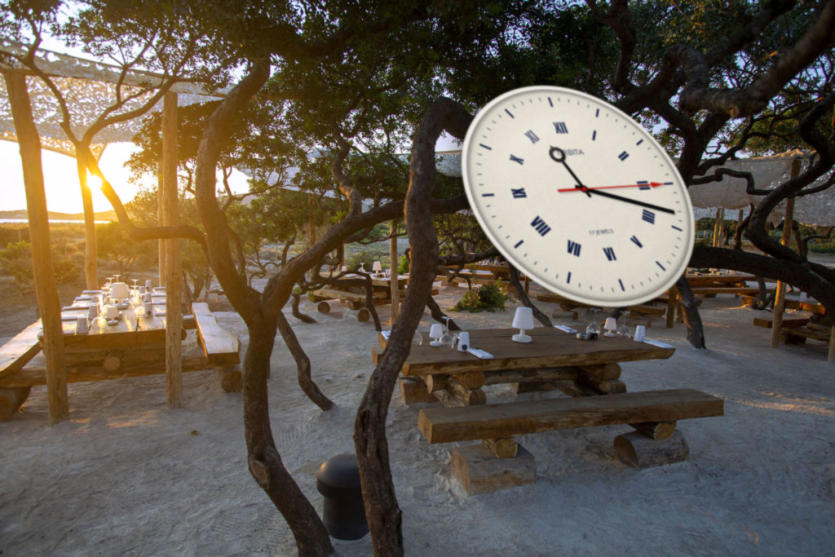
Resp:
11h18m15s
